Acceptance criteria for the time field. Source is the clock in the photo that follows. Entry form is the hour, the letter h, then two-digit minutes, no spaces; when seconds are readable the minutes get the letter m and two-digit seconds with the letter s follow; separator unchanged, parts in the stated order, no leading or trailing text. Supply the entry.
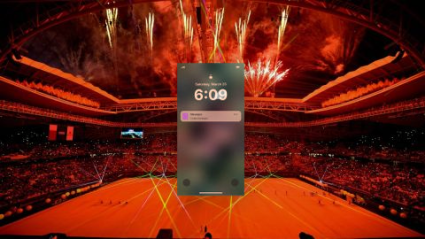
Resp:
6h09
